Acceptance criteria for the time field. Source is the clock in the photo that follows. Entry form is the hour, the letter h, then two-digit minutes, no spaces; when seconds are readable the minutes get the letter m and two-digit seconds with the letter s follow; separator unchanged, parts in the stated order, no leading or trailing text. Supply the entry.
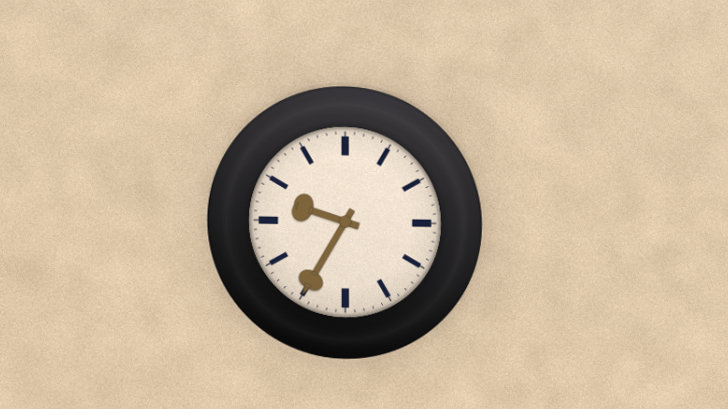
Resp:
9h35
